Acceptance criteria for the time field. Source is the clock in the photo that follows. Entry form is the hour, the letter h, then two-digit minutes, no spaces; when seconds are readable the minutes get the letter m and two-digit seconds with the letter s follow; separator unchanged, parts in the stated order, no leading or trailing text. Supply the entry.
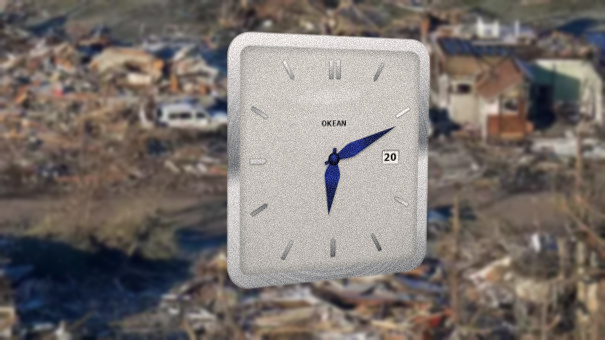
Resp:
6h11
